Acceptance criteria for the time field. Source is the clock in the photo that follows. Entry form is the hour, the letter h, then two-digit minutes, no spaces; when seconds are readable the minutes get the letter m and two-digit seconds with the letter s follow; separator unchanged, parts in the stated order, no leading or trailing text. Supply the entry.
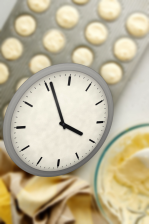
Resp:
3h56
